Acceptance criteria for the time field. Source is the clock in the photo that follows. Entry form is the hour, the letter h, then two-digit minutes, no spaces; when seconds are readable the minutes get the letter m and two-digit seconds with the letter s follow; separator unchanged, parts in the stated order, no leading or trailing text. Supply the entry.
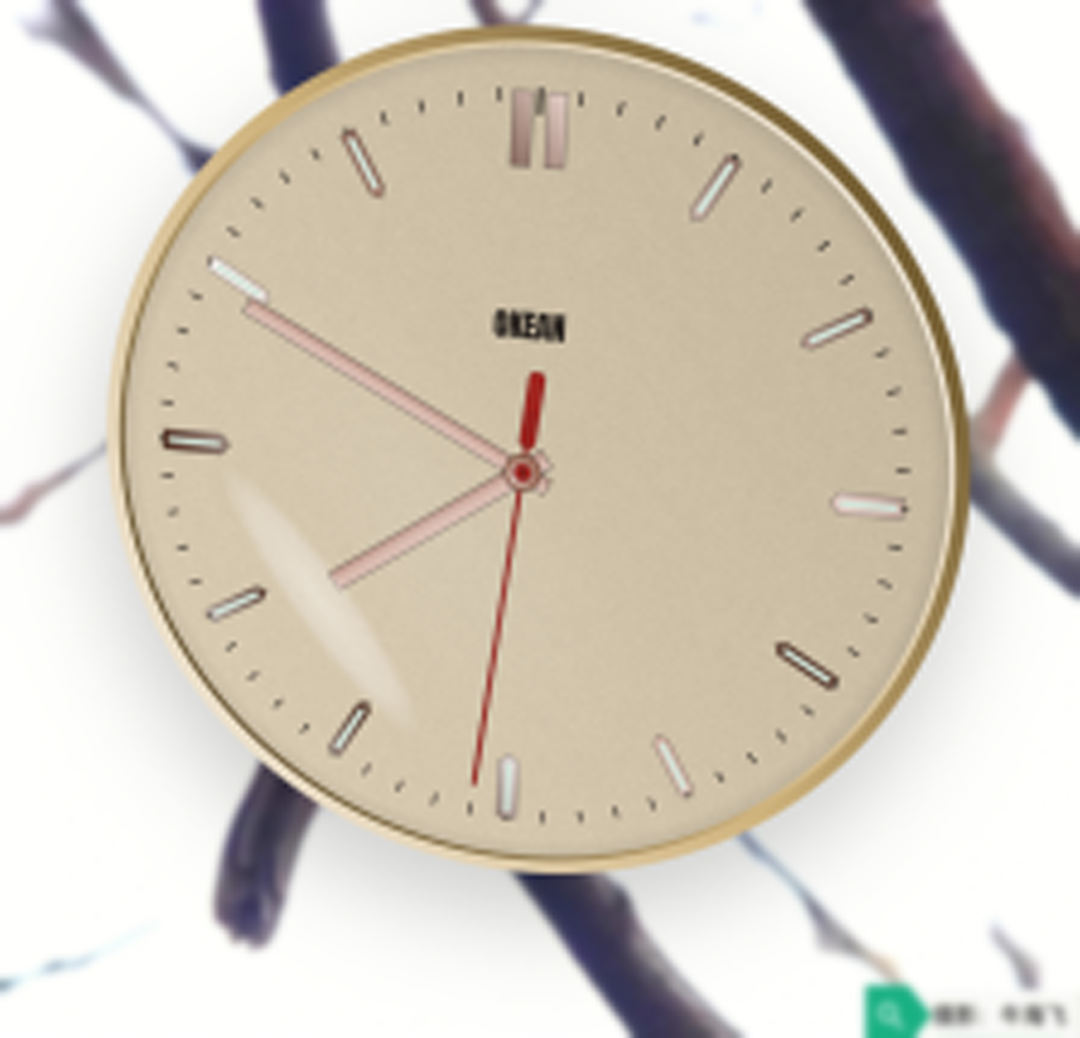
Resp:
7h49m31s
